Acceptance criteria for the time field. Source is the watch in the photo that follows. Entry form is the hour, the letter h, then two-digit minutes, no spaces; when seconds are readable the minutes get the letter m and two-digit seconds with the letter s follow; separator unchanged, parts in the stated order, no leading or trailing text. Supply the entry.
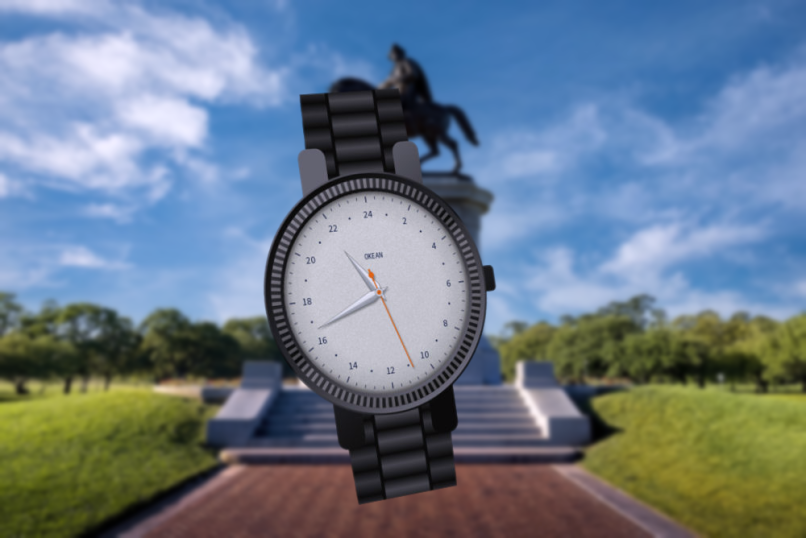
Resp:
21h41m27s
